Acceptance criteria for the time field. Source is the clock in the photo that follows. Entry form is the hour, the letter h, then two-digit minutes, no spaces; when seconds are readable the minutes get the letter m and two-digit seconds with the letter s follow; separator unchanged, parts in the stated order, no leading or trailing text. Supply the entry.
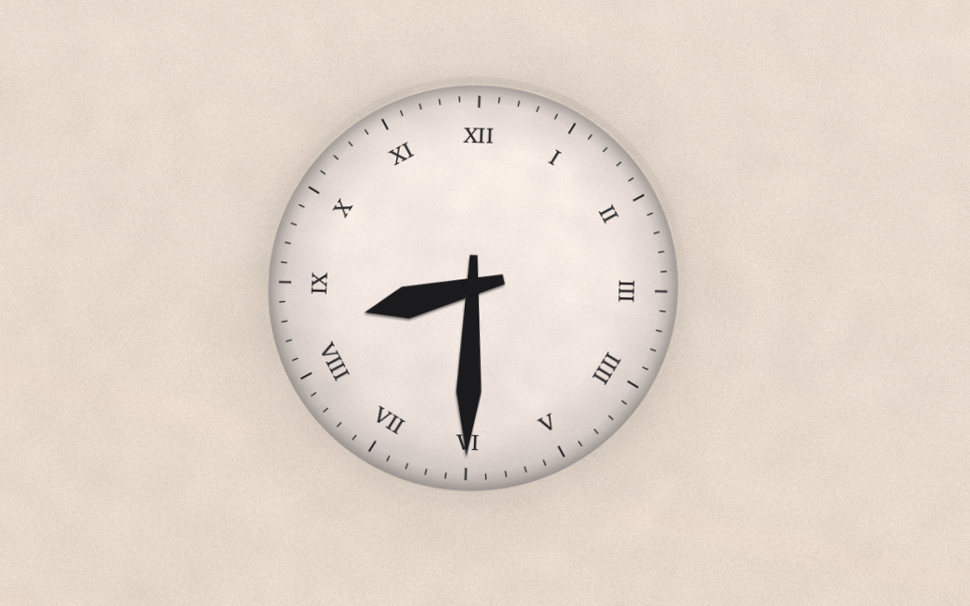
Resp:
8h30
